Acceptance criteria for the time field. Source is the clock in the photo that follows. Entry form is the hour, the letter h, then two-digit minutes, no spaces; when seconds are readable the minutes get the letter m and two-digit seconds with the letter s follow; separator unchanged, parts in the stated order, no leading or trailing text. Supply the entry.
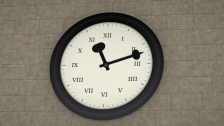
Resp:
11h12
